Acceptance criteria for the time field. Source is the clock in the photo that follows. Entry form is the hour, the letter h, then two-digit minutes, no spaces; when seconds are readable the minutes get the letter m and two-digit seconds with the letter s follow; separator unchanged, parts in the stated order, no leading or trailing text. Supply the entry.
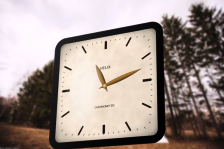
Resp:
11h12
